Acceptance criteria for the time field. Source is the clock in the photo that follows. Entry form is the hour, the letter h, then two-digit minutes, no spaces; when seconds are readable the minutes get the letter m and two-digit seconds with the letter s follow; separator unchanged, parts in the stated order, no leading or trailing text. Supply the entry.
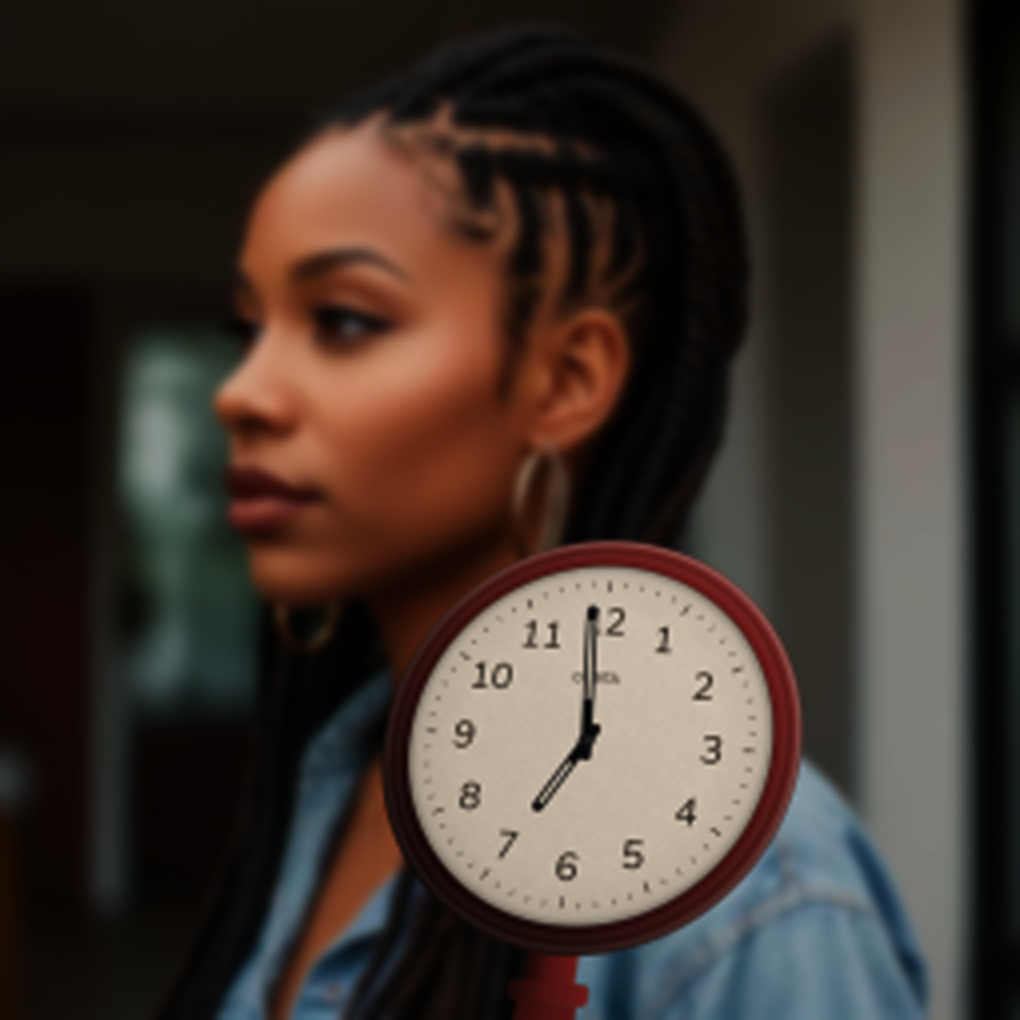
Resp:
6h59
